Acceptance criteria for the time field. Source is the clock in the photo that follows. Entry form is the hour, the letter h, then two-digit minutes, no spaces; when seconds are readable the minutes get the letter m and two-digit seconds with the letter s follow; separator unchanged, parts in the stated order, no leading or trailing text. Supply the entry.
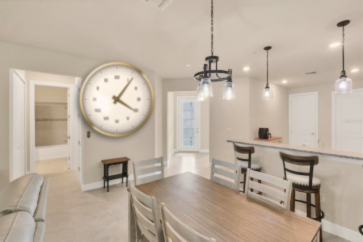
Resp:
4h06
